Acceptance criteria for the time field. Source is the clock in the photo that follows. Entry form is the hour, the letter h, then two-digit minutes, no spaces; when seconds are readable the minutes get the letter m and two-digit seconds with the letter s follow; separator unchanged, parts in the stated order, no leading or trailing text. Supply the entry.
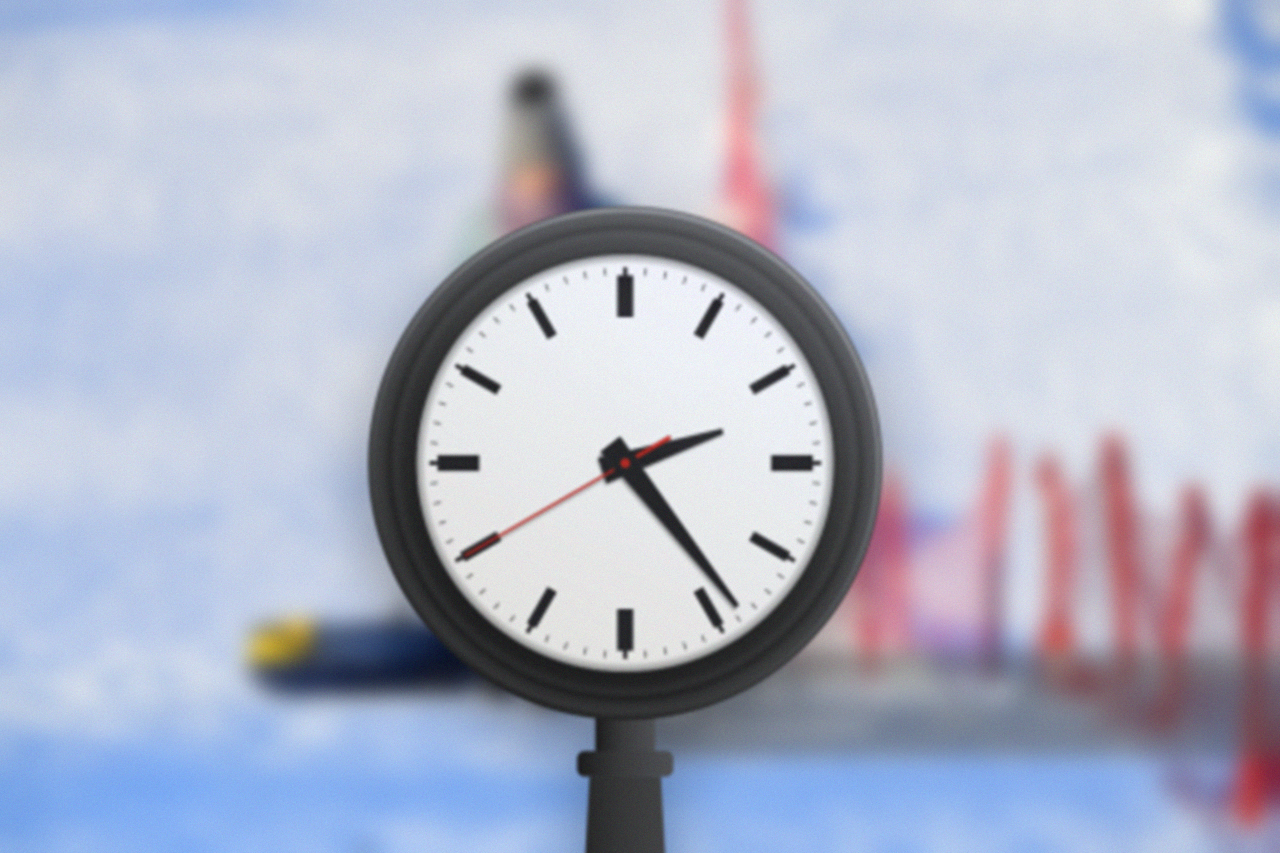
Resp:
2h23m40s
